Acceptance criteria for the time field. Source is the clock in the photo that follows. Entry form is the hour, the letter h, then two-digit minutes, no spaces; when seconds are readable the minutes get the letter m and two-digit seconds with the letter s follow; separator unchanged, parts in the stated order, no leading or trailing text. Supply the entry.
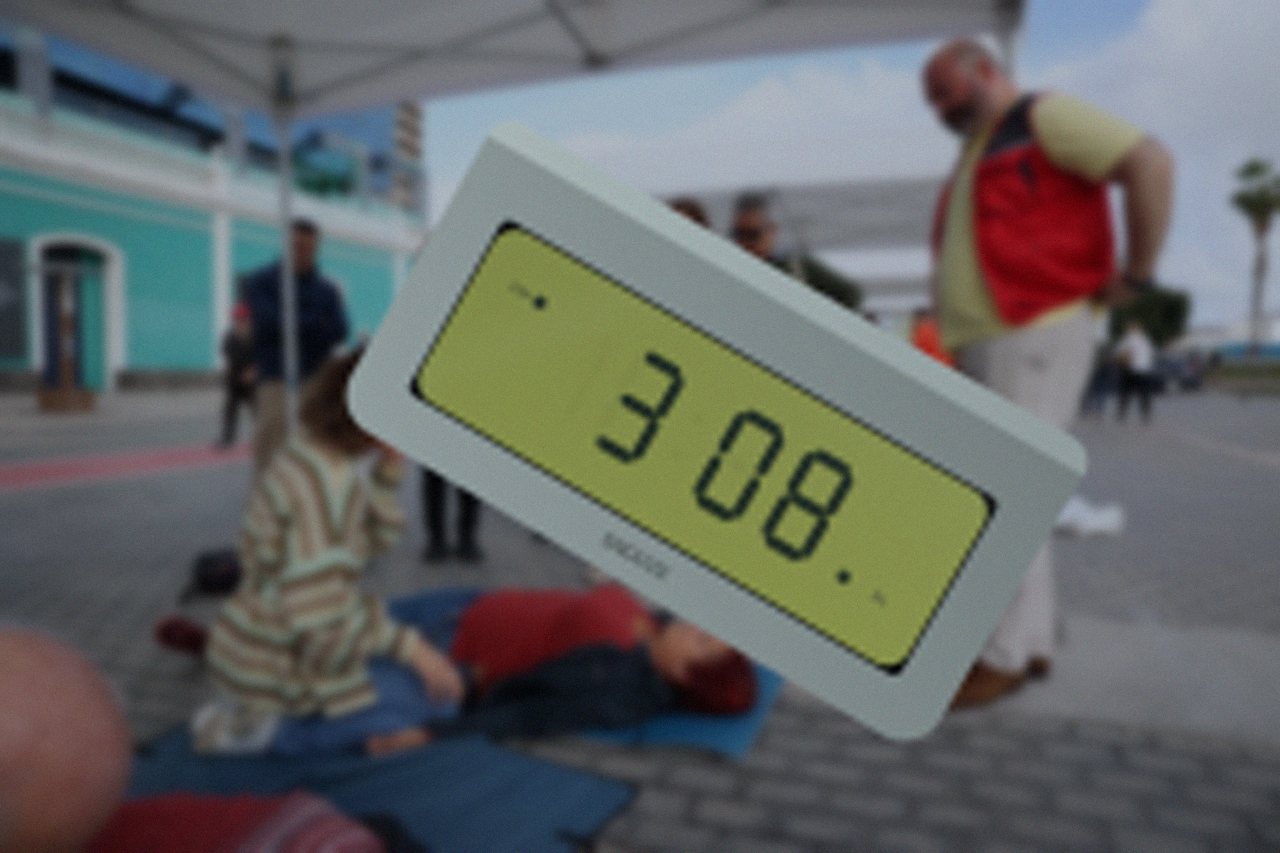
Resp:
3h08
